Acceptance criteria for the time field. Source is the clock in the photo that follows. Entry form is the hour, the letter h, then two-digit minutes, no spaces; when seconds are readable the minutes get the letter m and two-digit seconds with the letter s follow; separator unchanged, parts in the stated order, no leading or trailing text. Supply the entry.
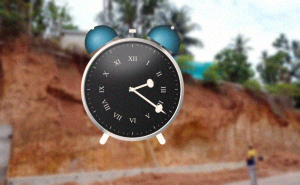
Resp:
2h21
